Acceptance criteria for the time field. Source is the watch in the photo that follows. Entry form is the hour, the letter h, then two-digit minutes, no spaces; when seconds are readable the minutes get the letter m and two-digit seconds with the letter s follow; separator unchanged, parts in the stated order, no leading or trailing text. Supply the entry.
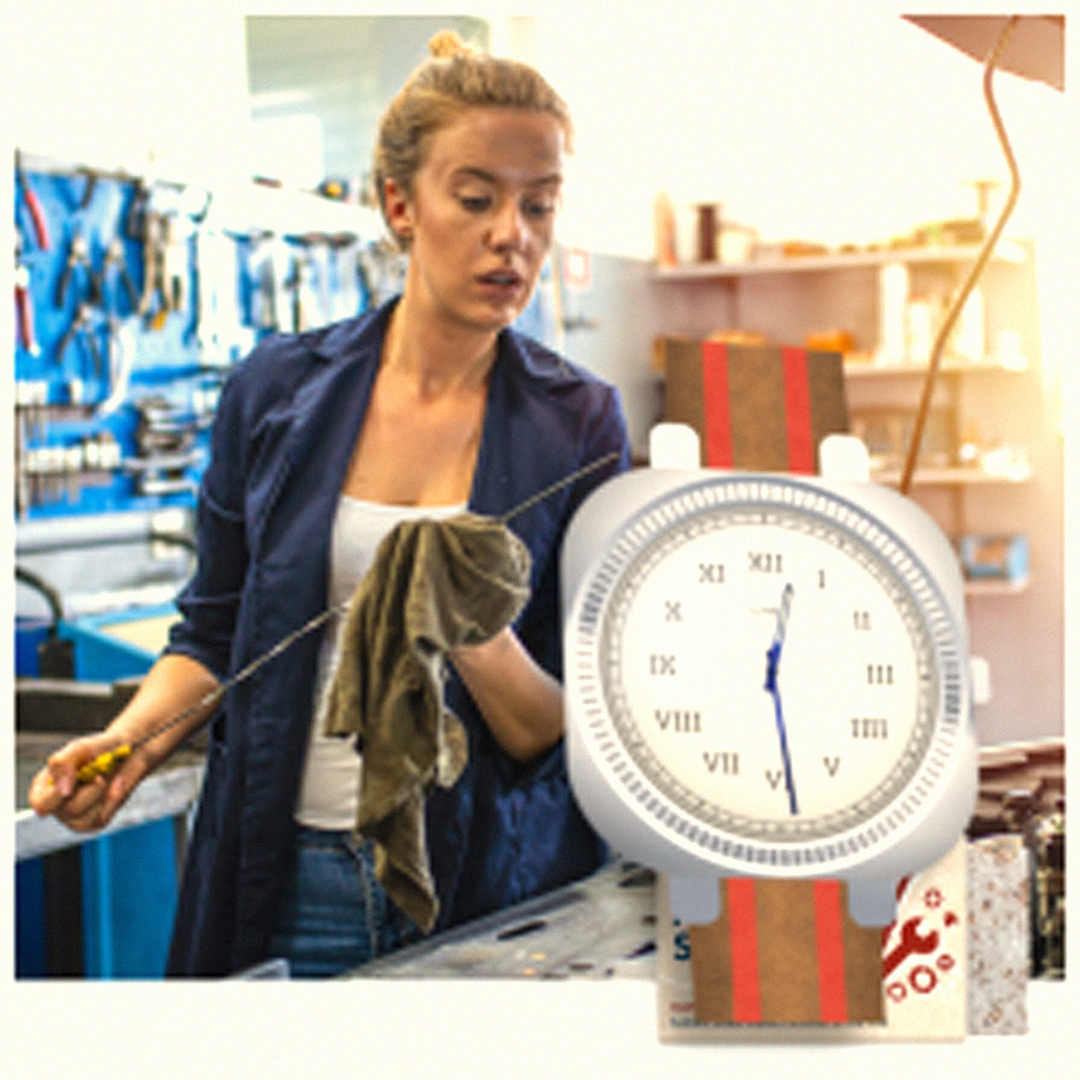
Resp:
12h29
